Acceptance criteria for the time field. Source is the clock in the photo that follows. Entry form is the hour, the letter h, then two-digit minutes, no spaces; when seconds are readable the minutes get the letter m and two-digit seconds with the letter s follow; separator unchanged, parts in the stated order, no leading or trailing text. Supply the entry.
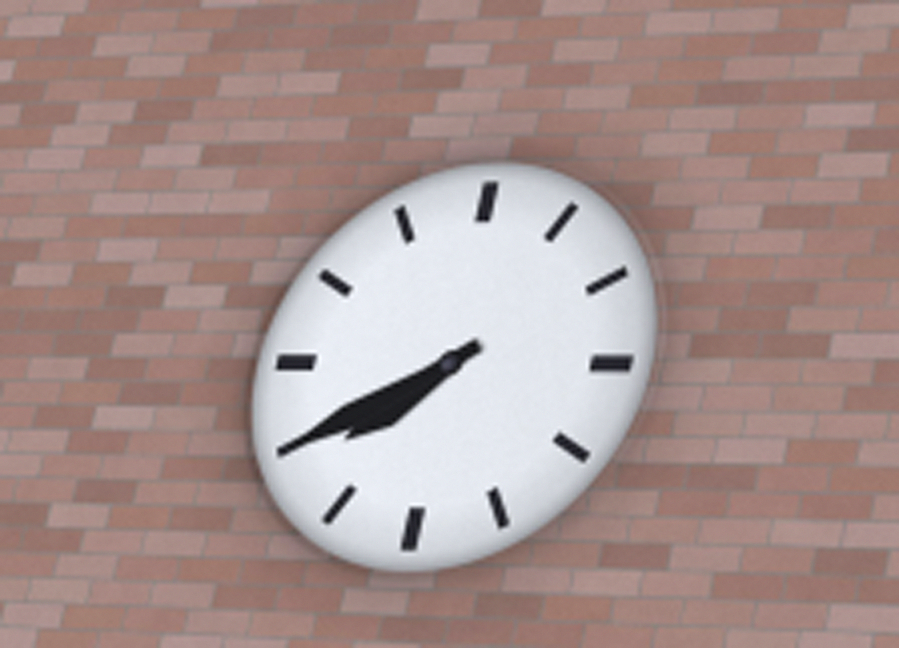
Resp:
7h40
